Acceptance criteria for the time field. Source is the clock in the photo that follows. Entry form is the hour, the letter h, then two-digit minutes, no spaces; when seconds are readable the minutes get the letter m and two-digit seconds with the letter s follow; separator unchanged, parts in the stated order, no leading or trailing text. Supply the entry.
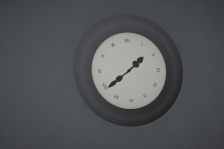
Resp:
1h39
